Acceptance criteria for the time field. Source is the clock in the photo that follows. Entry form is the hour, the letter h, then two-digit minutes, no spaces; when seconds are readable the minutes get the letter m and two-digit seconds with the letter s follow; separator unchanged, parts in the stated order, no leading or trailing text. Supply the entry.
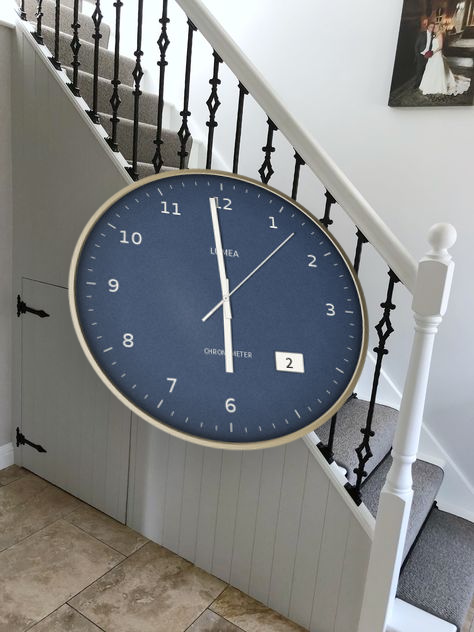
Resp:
5h59m07s
